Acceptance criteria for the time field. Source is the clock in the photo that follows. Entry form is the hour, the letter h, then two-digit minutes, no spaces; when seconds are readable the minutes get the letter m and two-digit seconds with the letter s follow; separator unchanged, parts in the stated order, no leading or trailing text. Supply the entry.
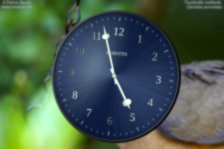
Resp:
4h57
